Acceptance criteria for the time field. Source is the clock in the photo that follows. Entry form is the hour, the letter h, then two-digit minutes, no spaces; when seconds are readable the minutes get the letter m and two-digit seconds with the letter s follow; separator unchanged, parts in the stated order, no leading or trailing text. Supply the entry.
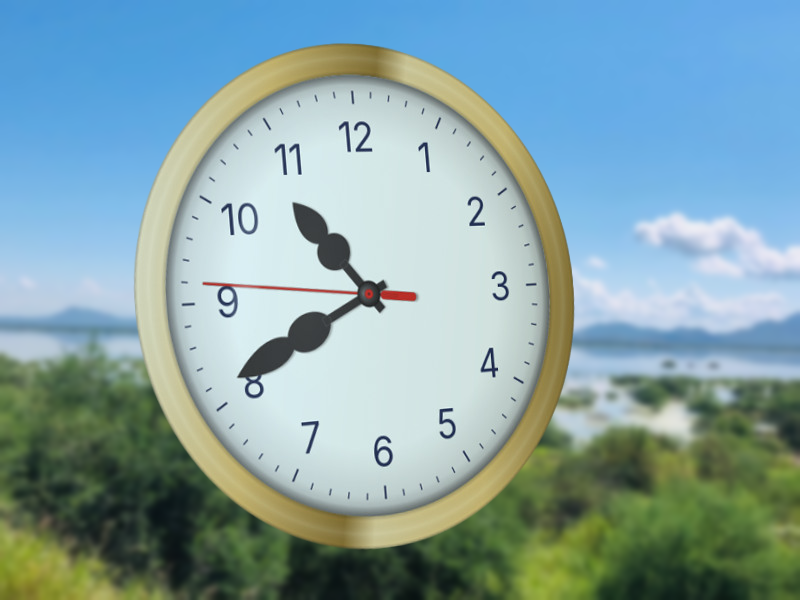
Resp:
10h40m46s
